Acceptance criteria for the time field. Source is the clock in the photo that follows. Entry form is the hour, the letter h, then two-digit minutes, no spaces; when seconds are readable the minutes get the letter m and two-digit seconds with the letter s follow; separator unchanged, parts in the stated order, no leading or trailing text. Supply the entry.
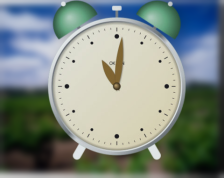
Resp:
11h01
